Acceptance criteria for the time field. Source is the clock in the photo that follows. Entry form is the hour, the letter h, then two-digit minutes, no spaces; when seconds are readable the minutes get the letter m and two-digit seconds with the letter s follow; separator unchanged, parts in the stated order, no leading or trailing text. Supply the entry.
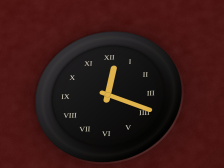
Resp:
12h19
